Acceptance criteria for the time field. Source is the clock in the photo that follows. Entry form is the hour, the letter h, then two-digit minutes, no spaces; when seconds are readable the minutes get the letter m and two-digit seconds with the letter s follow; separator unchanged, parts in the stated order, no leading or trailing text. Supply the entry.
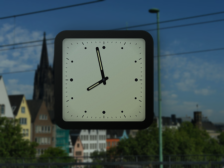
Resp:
7h58
